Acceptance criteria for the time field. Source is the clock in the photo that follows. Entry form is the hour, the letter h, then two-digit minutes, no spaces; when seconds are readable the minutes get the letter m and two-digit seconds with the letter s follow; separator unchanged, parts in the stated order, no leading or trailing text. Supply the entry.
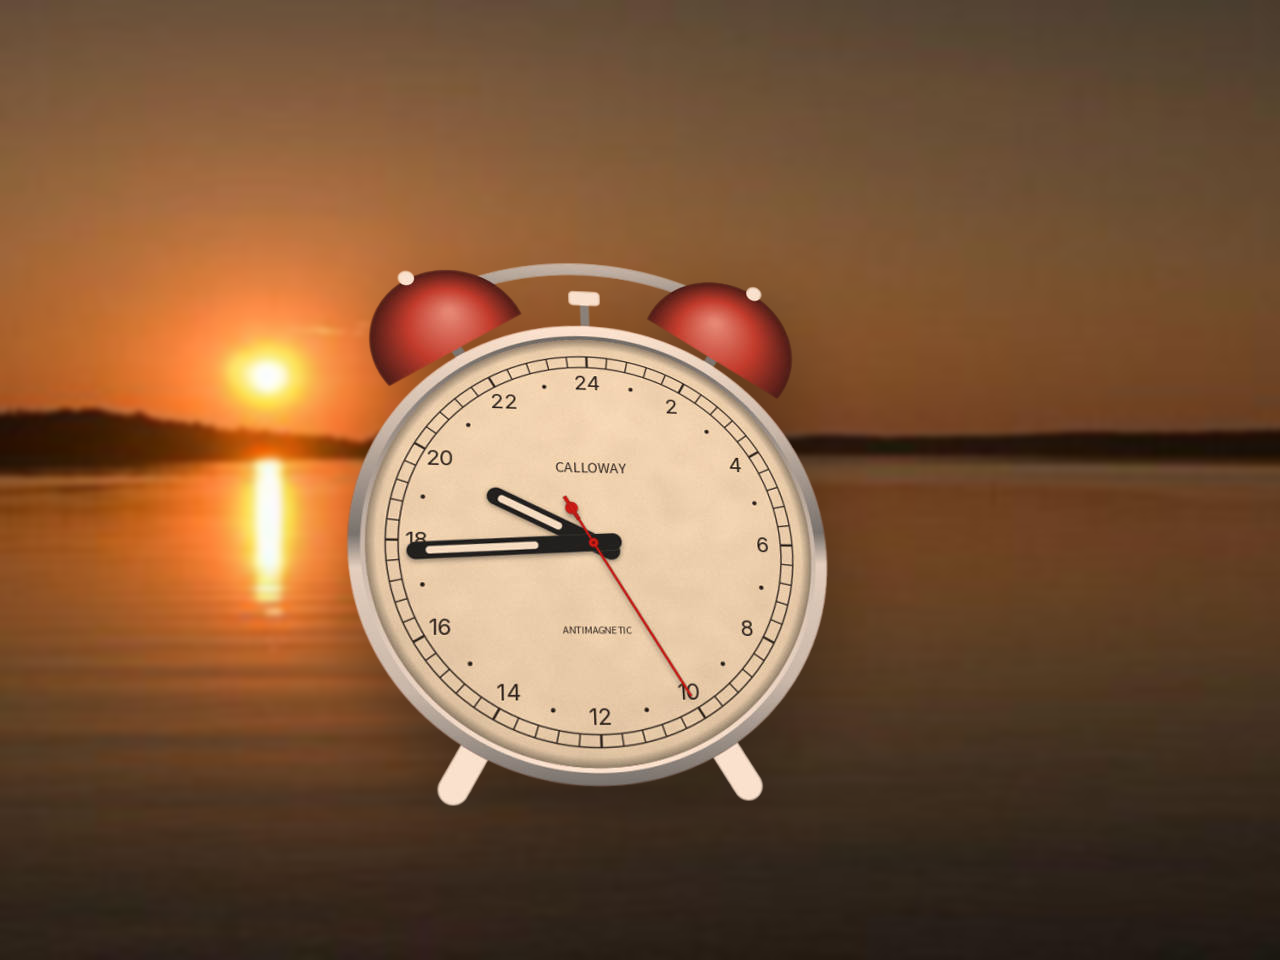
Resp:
19h44m25s
